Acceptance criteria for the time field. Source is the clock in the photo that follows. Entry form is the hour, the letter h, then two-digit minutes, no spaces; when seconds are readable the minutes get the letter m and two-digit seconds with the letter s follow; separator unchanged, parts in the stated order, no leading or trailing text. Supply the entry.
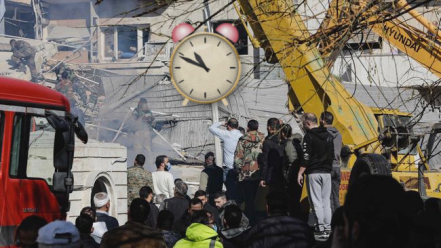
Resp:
10h49
